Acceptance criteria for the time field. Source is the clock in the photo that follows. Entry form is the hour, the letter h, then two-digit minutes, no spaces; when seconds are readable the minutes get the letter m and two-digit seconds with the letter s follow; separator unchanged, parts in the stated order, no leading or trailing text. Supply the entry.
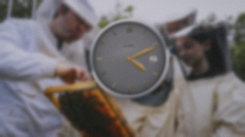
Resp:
4h11
